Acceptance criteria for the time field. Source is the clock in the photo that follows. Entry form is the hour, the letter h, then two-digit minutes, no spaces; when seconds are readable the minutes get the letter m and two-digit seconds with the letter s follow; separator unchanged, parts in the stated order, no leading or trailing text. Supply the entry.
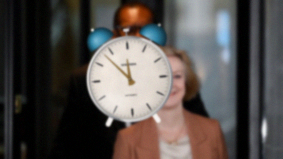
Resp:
11h53
